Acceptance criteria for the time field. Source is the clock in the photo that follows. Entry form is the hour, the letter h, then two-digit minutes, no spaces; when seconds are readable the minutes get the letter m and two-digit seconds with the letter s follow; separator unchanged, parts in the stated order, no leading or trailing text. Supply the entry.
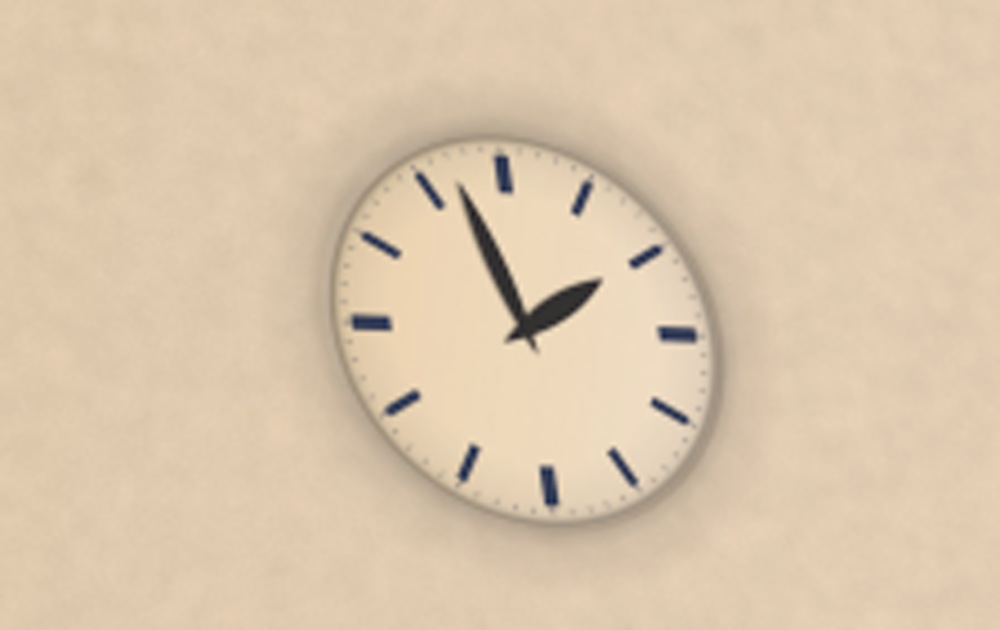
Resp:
1h57
